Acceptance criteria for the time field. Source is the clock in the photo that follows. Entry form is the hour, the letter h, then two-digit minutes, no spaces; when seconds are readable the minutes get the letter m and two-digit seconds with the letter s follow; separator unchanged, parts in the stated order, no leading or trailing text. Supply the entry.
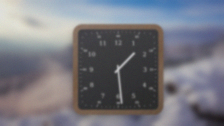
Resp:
1h29
